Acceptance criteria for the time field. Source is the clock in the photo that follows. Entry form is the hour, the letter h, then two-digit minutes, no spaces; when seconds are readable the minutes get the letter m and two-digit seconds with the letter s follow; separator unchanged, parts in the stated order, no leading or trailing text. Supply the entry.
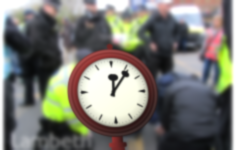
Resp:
12h06
